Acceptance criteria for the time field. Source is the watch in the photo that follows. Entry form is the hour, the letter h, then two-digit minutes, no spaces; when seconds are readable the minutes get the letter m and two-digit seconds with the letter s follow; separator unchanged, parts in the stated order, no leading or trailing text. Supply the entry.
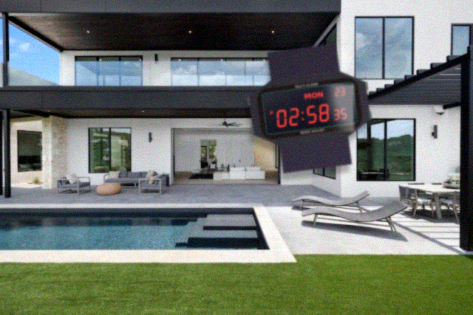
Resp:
2h58m35s
